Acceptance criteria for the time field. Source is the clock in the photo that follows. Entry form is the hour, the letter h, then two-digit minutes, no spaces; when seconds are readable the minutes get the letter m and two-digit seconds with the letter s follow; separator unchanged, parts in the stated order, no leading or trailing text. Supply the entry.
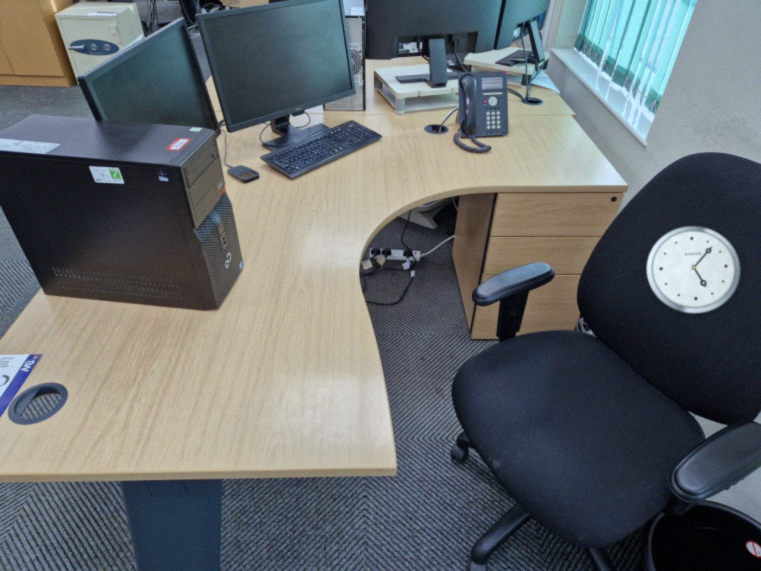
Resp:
5h07
